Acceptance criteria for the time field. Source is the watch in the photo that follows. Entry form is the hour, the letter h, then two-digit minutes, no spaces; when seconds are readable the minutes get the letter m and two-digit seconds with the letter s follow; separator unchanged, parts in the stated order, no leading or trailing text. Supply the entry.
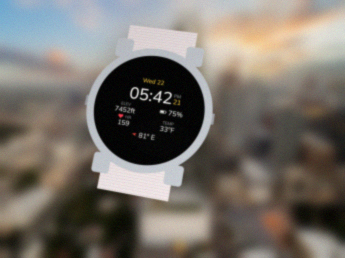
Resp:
5h42
